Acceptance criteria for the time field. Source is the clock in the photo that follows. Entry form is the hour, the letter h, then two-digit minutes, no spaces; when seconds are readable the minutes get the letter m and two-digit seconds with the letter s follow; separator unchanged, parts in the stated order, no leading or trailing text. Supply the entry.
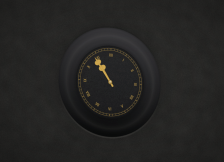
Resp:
10h54
